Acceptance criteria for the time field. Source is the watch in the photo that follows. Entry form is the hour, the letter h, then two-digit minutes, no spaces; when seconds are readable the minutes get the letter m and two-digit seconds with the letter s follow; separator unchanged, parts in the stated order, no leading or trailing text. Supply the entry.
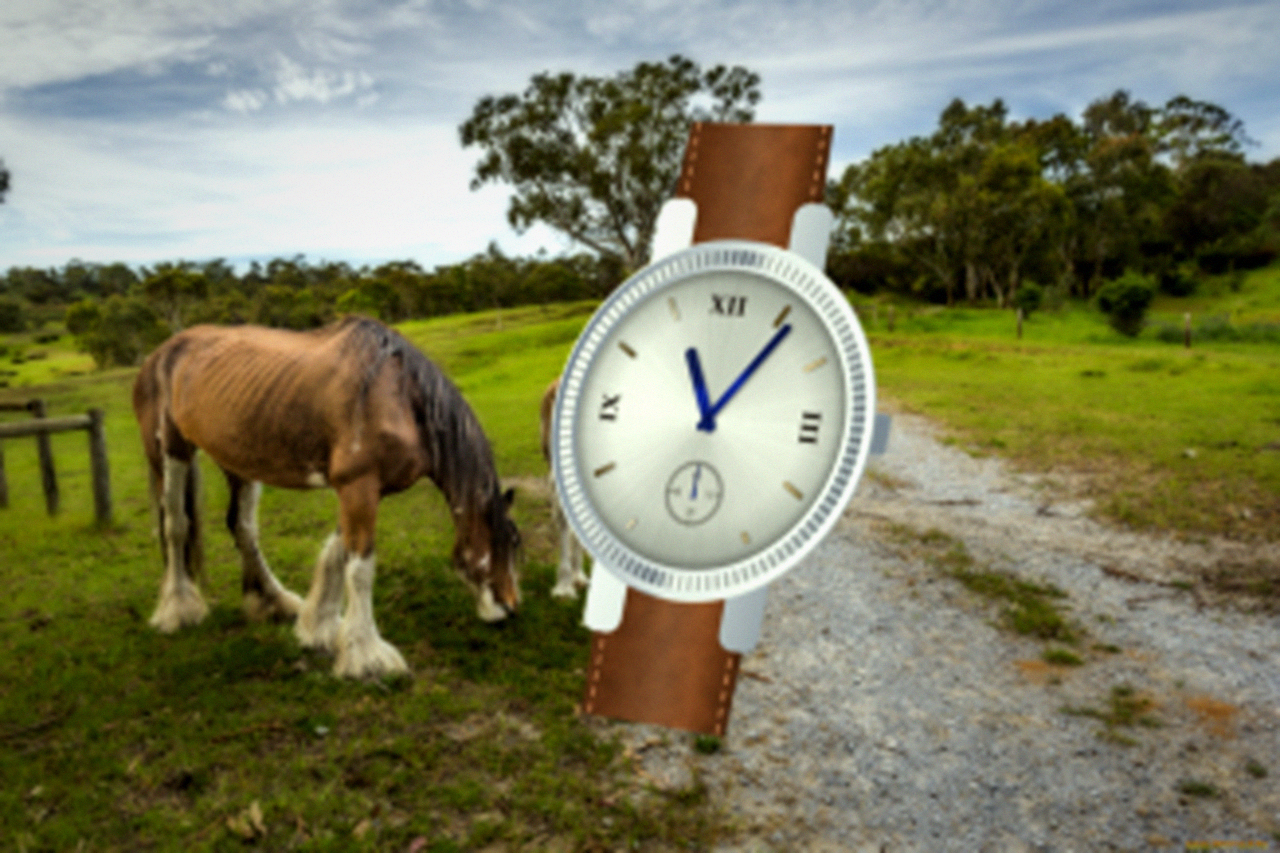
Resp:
11h06
